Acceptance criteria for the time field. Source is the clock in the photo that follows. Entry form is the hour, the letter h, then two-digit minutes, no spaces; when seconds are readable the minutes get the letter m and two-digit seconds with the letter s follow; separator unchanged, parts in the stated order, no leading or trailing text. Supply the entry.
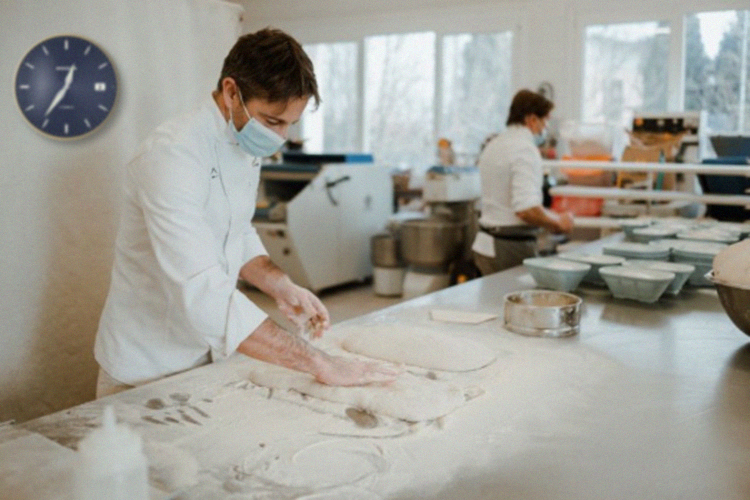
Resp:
12h36
